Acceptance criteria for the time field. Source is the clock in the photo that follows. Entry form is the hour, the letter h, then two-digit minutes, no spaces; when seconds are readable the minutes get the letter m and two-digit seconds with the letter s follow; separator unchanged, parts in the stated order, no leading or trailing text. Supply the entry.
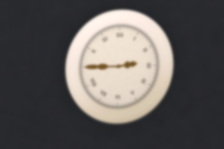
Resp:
2h45
